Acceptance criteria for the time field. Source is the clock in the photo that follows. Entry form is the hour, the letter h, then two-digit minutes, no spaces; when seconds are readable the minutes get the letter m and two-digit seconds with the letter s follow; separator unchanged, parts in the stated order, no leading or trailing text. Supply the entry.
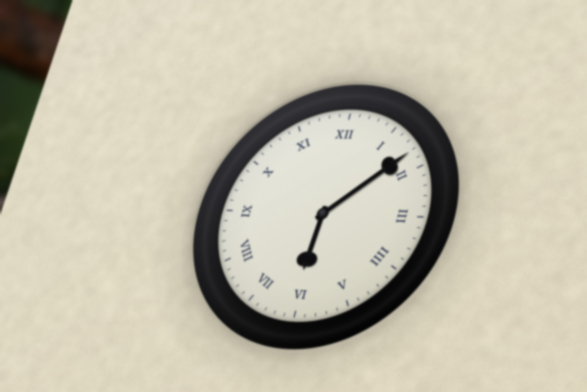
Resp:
6h08
